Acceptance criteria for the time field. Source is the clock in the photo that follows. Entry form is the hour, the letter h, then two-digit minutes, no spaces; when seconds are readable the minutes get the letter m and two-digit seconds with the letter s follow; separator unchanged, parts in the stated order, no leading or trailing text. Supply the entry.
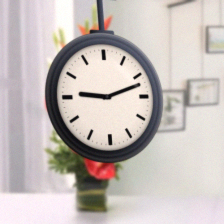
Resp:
9h12
